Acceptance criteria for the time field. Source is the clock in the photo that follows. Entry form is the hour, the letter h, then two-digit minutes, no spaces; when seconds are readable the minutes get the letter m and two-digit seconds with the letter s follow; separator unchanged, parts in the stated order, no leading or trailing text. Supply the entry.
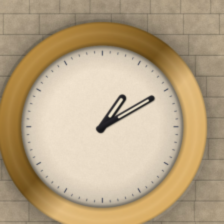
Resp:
1h10
